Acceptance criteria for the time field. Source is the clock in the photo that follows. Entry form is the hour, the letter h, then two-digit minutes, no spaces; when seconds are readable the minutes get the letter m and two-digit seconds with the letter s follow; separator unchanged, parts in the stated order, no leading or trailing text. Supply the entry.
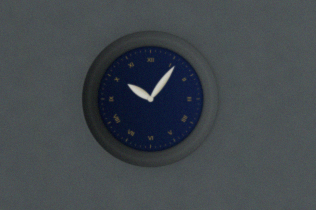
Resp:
10h06
